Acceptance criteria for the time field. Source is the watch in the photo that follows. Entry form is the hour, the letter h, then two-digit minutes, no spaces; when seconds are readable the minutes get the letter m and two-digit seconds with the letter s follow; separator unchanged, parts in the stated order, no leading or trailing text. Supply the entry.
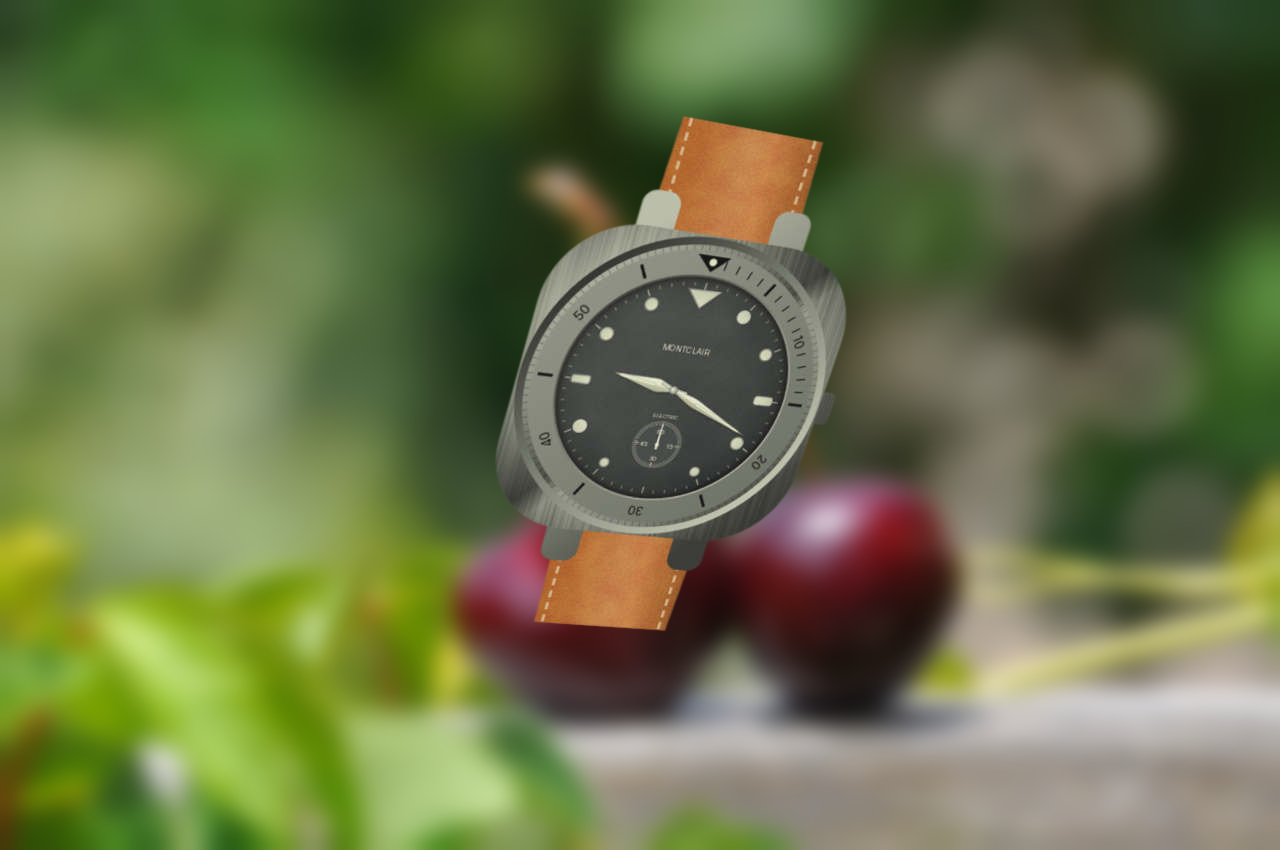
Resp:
9h19
